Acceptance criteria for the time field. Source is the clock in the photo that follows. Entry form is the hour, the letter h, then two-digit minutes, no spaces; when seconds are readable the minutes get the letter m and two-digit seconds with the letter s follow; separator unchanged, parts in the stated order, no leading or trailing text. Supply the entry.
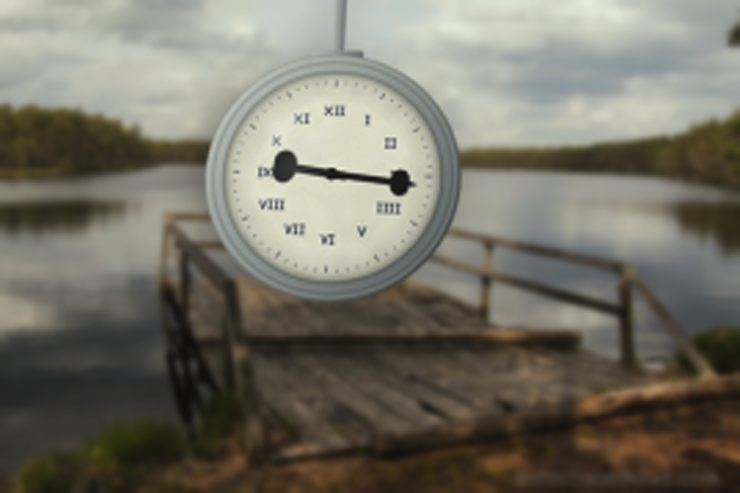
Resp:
9h16
